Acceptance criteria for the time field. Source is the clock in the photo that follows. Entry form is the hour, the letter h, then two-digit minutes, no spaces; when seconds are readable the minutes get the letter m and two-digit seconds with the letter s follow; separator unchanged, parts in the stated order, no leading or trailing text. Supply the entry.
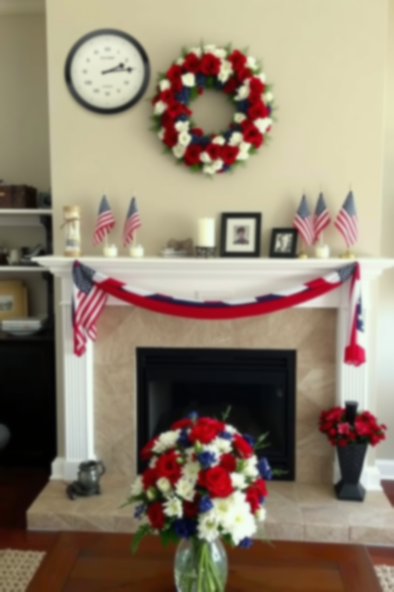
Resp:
2h14
